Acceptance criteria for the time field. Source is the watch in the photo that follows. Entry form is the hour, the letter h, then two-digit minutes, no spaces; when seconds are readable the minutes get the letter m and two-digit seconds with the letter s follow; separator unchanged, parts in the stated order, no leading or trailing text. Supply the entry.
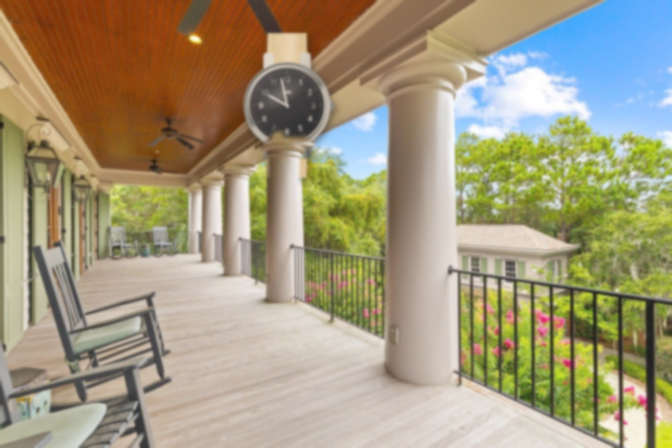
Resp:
9h58
